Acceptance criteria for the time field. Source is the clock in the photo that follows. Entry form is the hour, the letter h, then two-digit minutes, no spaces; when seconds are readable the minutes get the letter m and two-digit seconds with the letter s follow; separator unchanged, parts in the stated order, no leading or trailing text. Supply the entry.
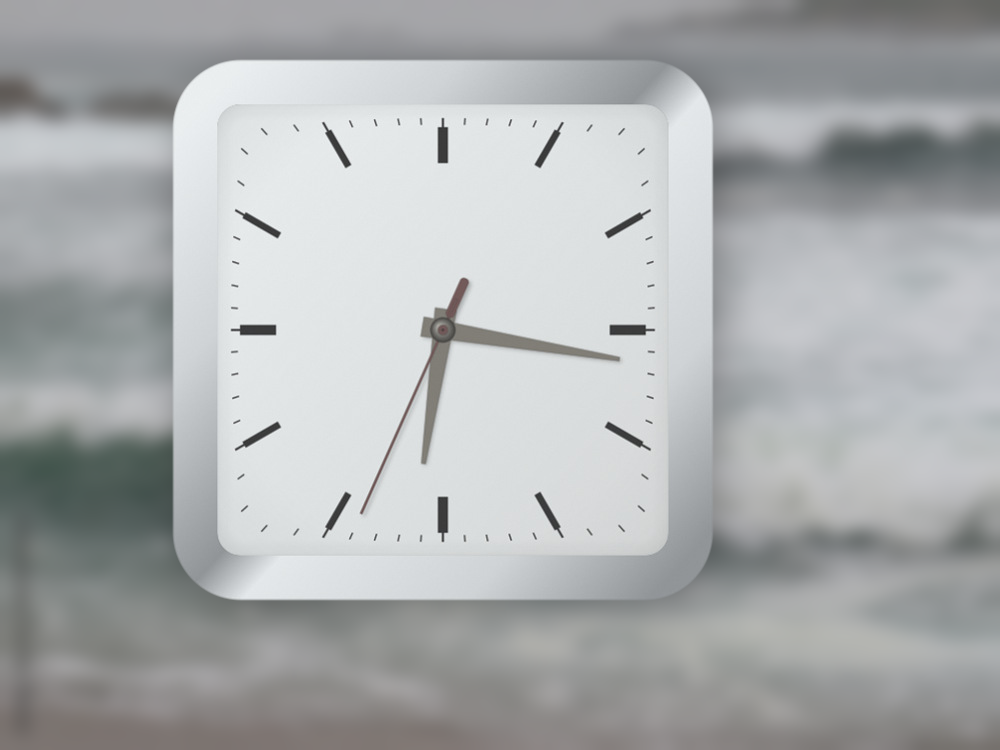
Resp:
6h16m34s
